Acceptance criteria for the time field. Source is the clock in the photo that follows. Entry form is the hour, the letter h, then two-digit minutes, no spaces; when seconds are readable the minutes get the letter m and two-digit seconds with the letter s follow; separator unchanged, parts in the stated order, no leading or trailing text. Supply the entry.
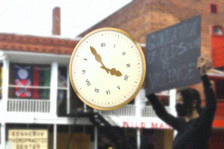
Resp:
3h55
